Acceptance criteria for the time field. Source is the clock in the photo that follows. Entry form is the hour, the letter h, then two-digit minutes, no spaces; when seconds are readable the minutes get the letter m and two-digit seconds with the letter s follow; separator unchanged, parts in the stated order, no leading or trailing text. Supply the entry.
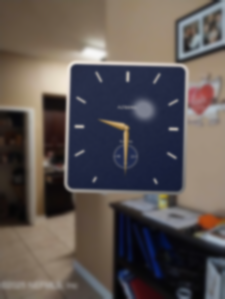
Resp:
9h30
